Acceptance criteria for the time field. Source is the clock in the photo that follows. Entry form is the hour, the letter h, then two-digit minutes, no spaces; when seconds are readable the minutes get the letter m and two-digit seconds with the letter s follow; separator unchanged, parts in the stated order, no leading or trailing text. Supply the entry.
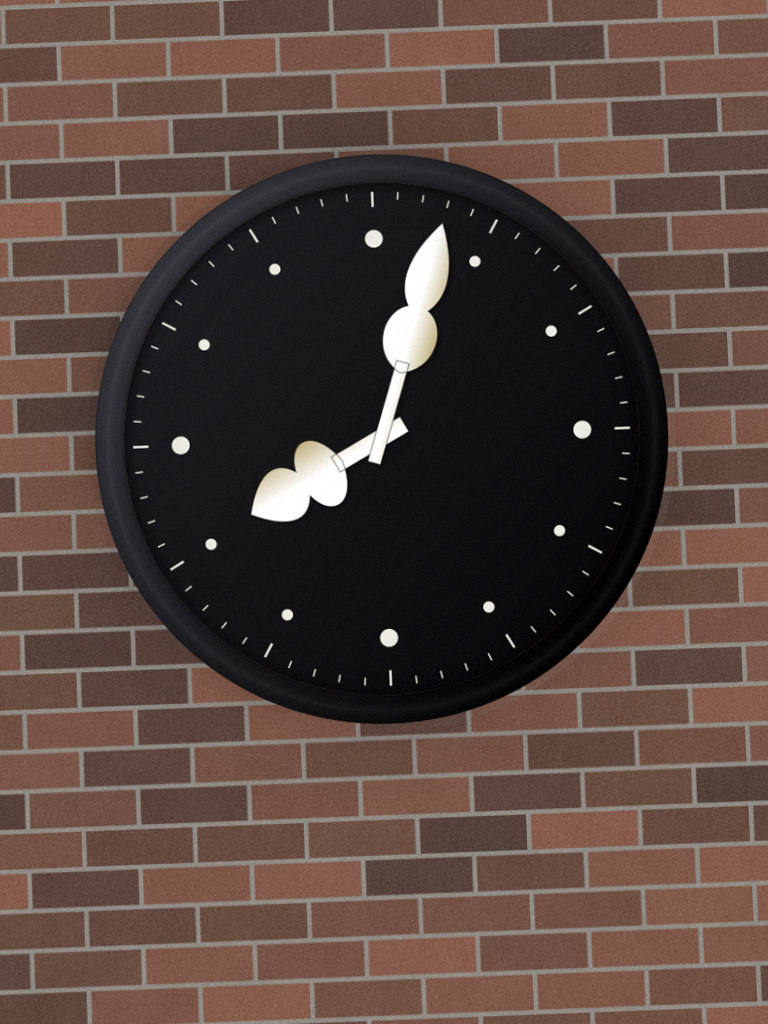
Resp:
8h03
